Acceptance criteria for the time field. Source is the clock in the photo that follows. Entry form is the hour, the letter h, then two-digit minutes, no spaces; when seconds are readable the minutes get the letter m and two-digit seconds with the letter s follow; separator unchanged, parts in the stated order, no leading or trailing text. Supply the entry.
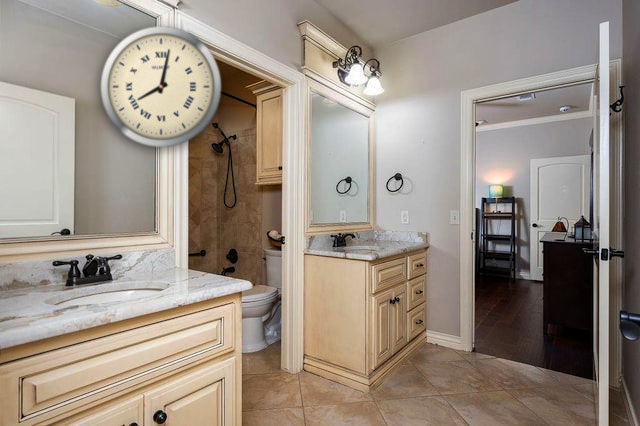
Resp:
8h02
